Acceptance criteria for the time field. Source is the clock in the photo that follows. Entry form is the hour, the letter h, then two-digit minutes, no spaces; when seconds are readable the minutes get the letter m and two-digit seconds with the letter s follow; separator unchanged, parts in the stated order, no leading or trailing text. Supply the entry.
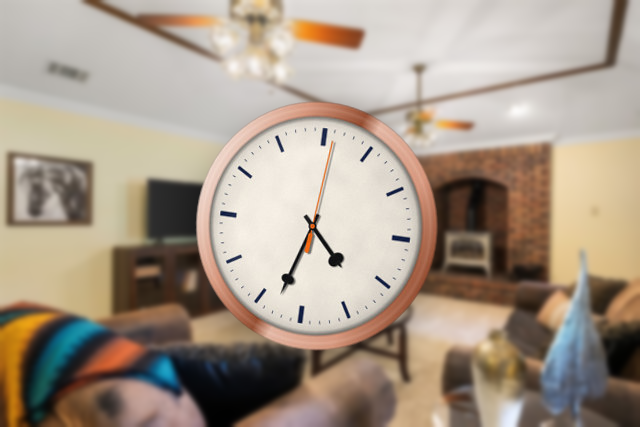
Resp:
4h33m01s
